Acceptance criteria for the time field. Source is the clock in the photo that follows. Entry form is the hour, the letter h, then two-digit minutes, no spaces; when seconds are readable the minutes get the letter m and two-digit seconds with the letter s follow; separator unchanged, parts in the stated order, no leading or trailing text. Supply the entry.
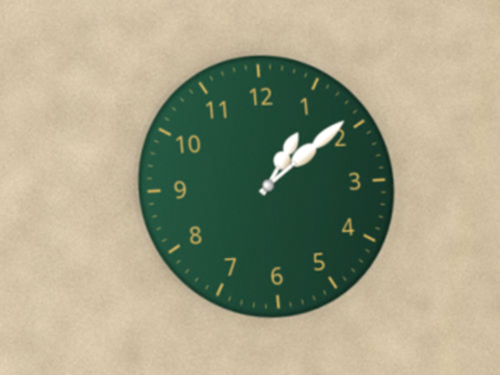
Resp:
1h09
